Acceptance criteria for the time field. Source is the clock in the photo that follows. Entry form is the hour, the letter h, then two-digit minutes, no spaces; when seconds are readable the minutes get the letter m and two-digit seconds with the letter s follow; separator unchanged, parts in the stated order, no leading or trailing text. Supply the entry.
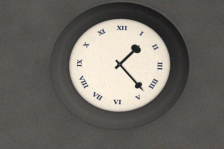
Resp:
1h23
